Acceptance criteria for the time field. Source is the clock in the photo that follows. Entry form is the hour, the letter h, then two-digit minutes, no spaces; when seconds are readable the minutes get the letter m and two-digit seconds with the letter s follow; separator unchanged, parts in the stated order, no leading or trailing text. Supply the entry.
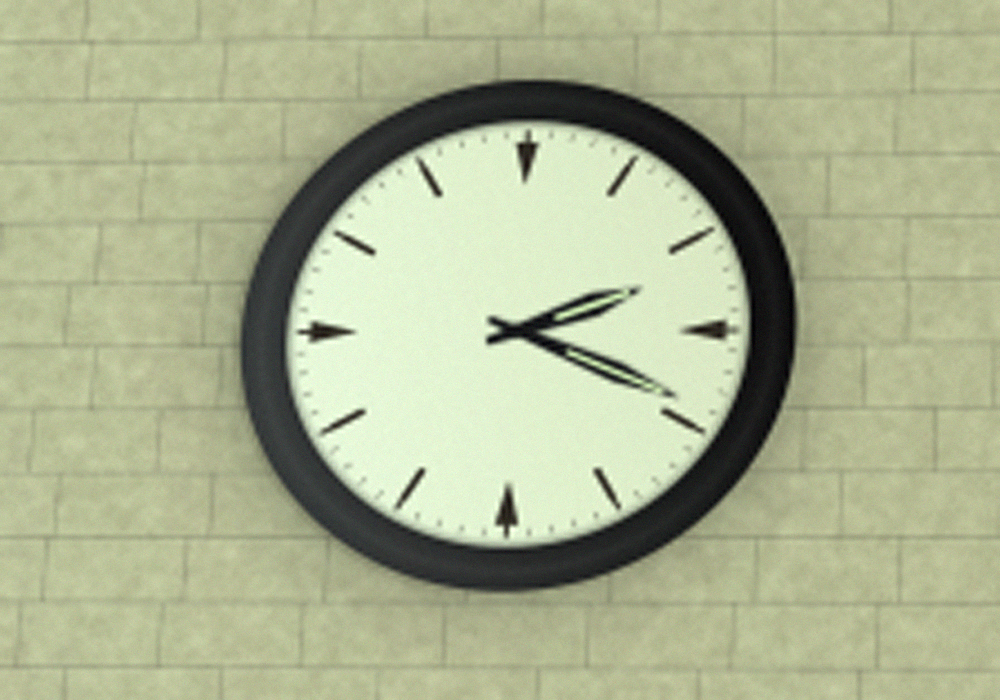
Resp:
2h19
